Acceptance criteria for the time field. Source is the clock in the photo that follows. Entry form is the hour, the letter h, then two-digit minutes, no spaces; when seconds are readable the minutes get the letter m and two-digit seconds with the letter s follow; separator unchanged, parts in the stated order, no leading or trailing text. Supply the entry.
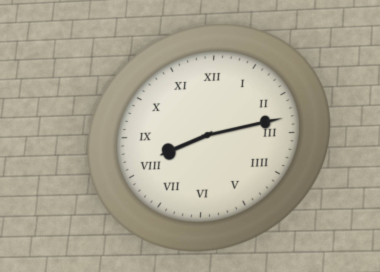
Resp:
8h13
